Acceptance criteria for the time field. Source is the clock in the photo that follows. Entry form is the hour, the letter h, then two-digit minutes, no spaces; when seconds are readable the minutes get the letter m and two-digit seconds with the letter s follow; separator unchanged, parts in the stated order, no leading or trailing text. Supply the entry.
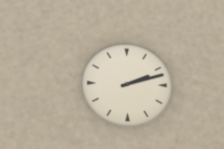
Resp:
2h12
